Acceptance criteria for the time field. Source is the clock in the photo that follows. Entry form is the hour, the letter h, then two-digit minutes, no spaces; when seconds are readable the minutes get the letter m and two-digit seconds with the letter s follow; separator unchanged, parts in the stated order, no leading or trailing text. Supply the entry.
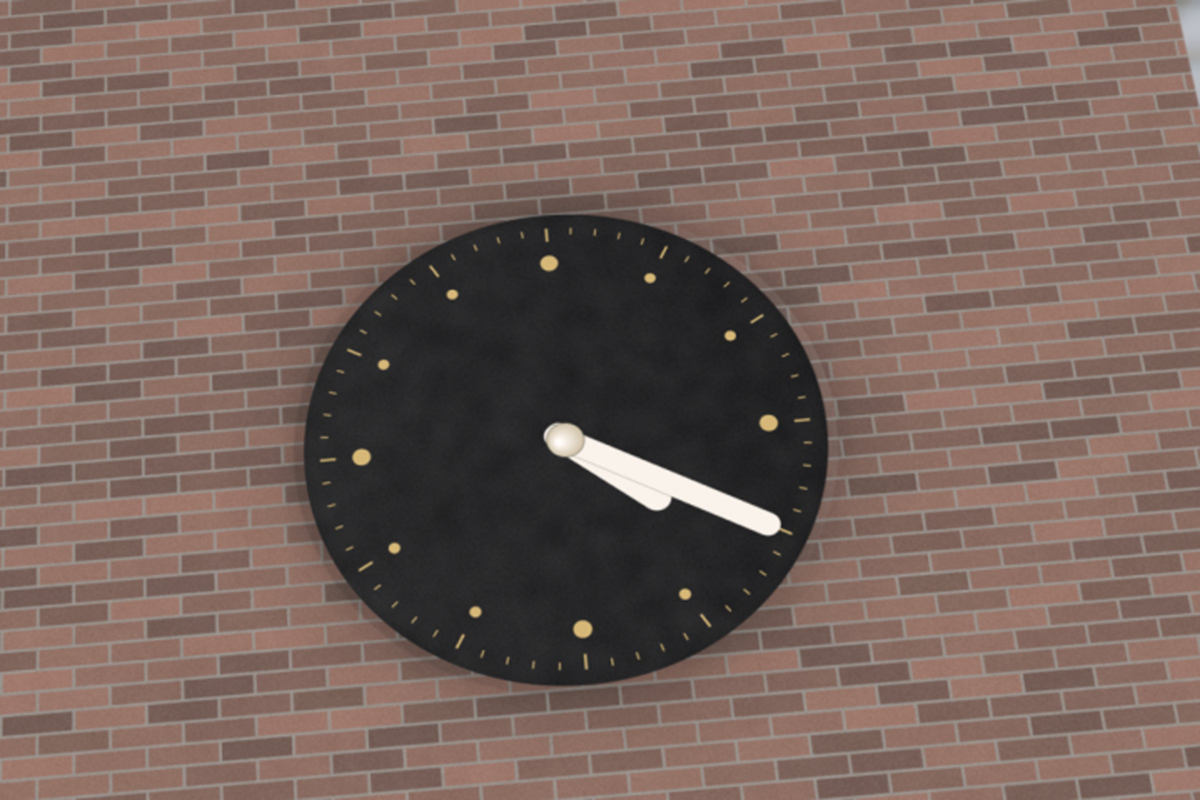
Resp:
4h20
